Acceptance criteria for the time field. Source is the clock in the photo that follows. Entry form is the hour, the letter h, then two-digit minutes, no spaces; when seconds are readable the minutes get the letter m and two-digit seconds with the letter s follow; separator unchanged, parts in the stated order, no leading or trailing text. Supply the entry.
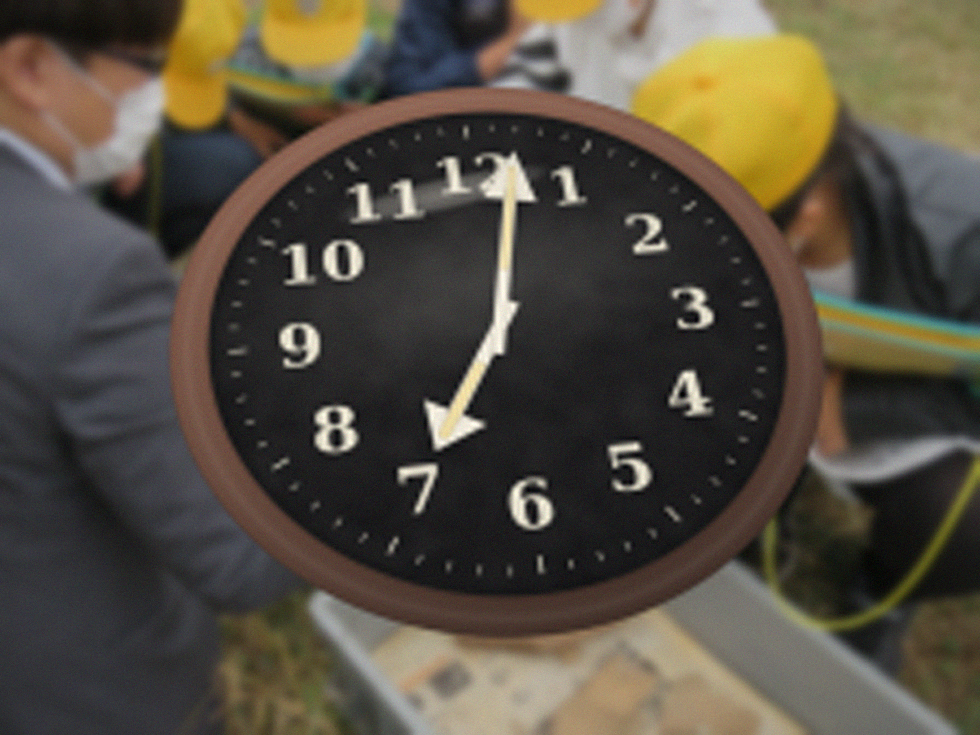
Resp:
7h02
